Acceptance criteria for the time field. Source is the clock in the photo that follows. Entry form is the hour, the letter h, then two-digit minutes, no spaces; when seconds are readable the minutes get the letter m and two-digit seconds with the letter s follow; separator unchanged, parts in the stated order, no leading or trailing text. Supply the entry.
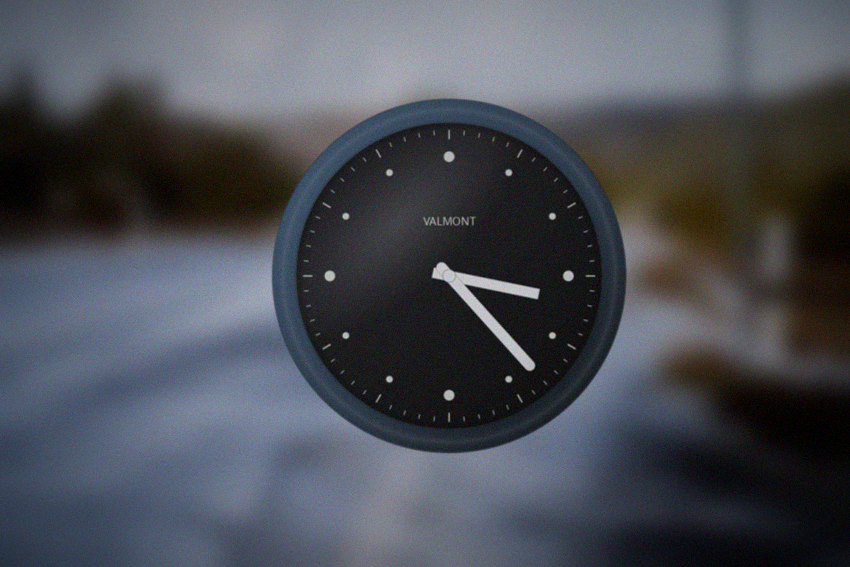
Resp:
3h23
